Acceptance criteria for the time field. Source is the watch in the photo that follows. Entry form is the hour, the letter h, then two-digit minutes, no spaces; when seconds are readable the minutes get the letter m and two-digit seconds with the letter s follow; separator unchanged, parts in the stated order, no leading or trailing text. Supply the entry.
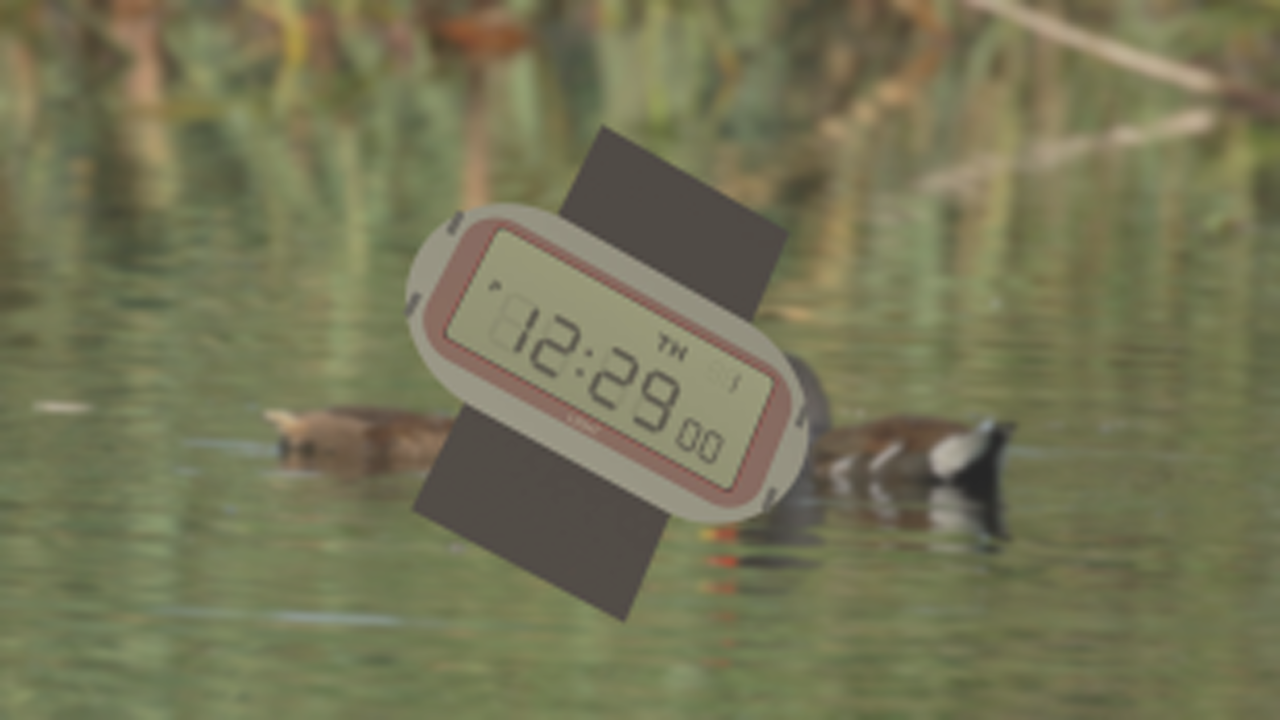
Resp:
12h29m00s
